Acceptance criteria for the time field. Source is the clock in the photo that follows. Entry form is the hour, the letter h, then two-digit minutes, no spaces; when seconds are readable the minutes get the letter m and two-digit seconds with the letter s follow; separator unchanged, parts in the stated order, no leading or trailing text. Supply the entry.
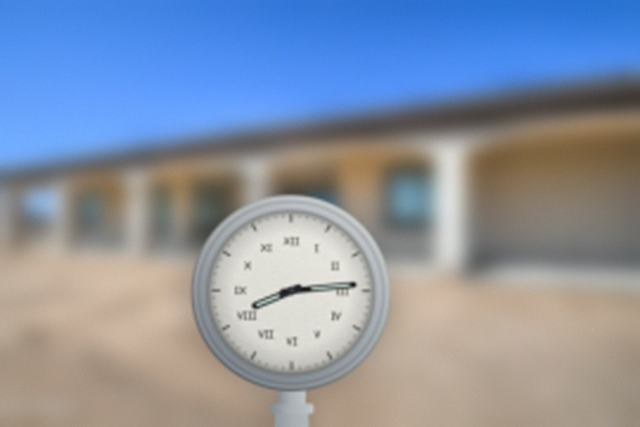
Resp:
8h14
